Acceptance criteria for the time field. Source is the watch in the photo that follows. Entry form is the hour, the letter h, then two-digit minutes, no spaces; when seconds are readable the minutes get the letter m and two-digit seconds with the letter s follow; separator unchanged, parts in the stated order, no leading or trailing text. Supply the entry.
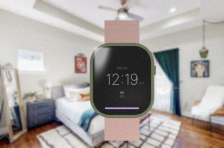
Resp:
12h19
